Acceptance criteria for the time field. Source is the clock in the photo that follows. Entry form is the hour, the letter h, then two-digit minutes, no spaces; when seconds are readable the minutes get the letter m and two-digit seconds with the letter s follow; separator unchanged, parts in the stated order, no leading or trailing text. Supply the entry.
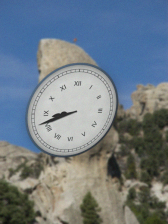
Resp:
8h42
